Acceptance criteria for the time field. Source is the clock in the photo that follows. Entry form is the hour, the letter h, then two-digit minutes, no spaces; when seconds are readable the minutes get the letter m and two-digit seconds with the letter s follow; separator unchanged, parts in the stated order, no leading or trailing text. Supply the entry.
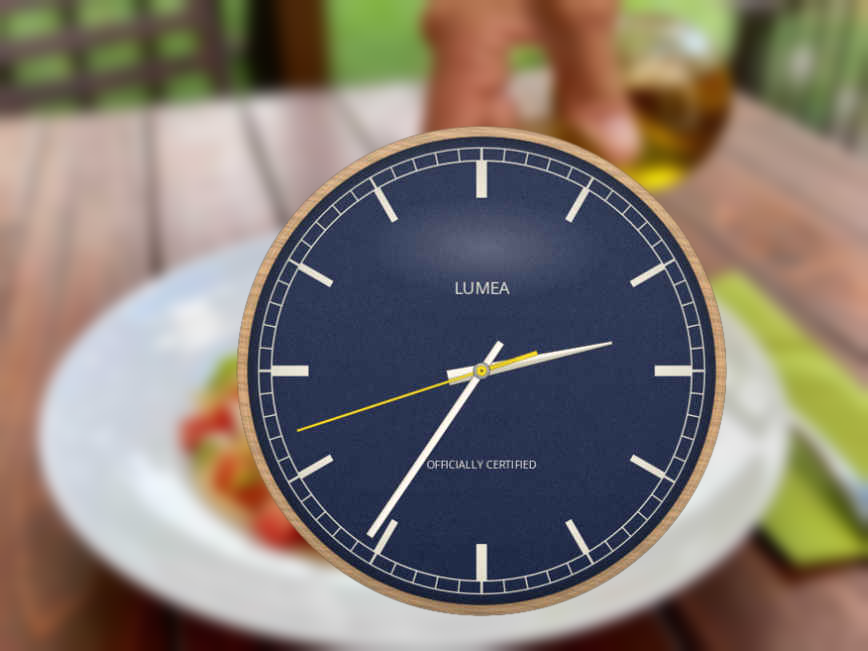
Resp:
2h35m42s
